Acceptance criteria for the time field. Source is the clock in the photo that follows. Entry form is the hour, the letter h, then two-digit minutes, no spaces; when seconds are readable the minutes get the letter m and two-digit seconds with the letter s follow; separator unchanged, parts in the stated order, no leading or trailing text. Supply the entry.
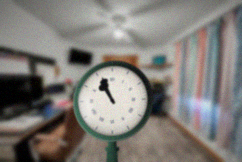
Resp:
10h56
